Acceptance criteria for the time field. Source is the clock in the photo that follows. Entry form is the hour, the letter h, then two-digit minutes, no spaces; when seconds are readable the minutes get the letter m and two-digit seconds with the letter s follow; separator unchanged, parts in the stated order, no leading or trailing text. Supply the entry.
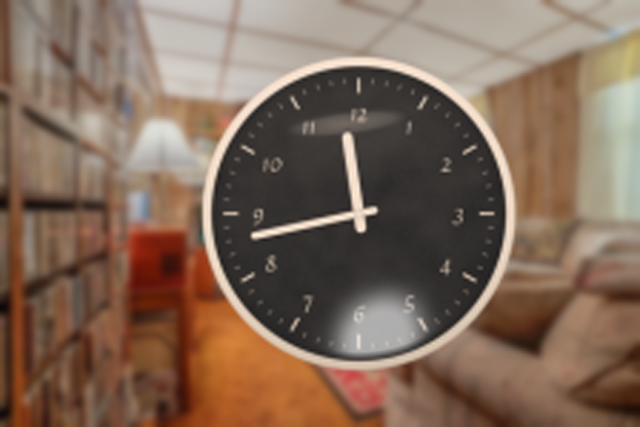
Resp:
11h43
